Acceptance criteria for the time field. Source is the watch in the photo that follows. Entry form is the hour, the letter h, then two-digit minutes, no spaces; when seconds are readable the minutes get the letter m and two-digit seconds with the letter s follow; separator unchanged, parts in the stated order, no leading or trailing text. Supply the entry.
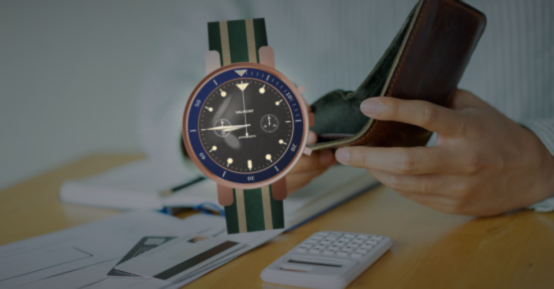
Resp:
8h45
